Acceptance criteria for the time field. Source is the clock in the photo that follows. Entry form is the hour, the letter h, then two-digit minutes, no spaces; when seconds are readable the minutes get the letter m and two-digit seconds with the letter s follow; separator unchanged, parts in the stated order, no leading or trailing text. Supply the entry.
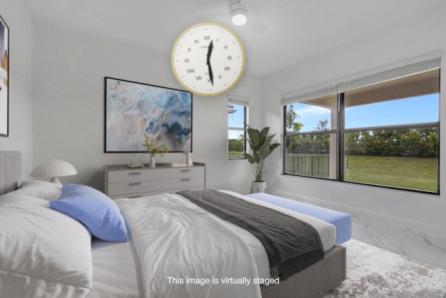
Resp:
12h29
